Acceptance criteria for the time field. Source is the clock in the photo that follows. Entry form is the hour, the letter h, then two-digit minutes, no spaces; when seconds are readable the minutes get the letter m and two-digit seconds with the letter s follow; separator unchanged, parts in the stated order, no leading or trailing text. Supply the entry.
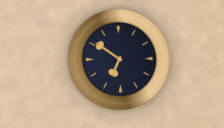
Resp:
6h51
